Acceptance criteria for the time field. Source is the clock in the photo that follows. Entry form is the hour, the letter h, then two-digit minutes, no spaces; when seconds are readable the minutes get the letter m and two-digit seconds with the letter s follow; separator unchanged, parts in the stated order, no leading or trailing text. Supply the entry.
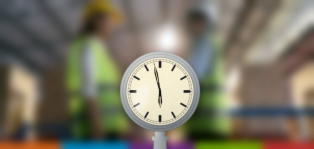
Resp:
5h58
